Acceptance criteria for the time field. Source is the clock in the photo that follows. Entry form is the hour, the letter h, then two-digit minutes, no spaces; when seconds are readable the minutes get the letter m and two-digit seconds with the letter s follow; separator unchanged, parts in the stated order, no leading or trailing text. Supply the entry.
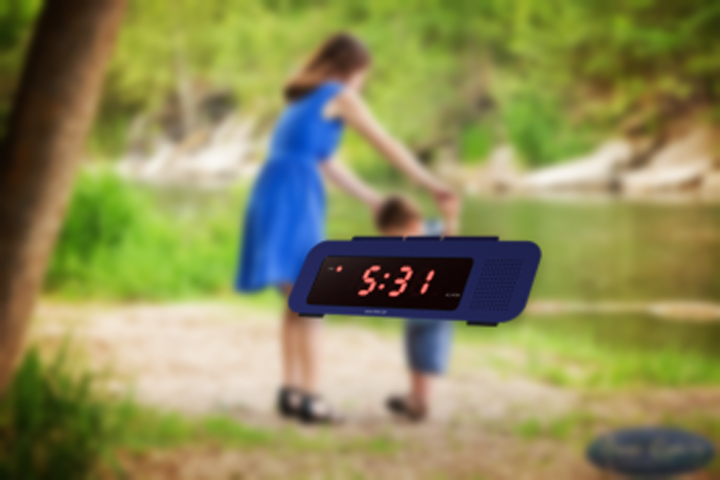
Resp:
5h31
